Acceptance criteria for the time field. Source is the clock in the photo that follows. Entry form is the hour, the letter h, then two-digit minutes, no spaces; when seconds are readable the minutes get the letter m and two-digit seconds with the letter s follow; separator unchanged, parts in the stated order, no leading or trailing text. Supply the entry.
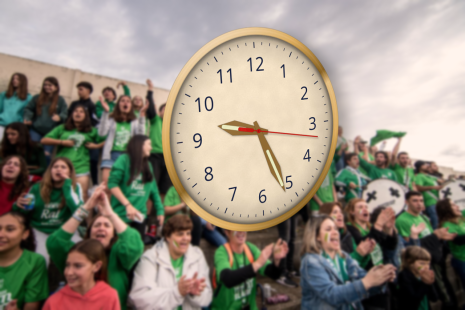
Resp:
9h26m17s
